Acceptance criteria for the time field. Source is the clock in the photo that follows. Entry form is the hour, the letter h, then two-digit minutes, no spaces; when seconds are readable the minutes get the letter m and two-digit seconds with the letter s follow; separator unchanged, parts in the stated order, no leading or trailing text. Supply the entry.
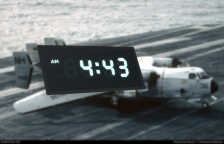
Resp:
4h43
